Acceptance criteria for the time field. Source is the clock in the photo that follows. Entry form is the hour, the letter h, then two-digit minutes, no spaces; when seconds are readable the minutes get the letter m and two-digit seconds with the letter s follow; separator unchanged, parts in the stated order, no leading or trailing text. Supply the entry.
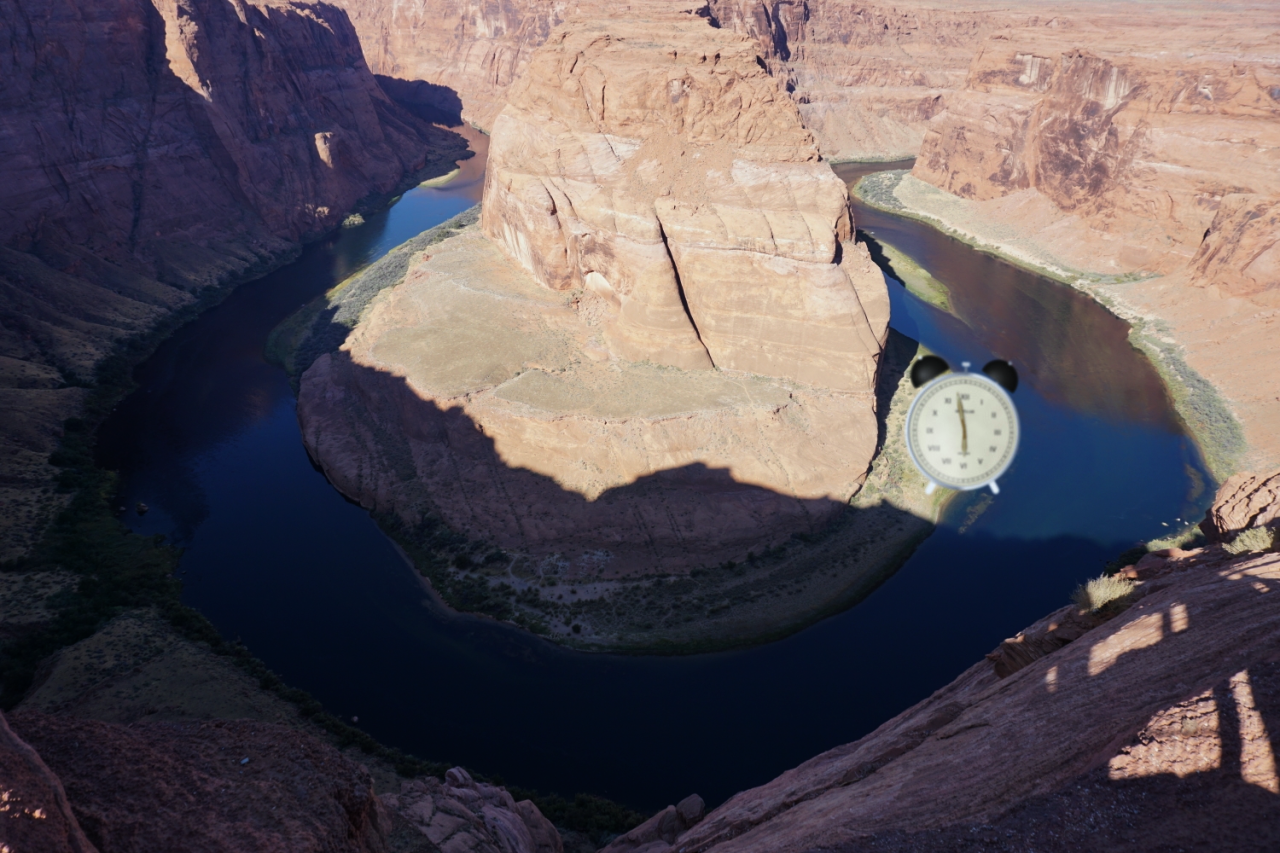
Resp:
5h58
